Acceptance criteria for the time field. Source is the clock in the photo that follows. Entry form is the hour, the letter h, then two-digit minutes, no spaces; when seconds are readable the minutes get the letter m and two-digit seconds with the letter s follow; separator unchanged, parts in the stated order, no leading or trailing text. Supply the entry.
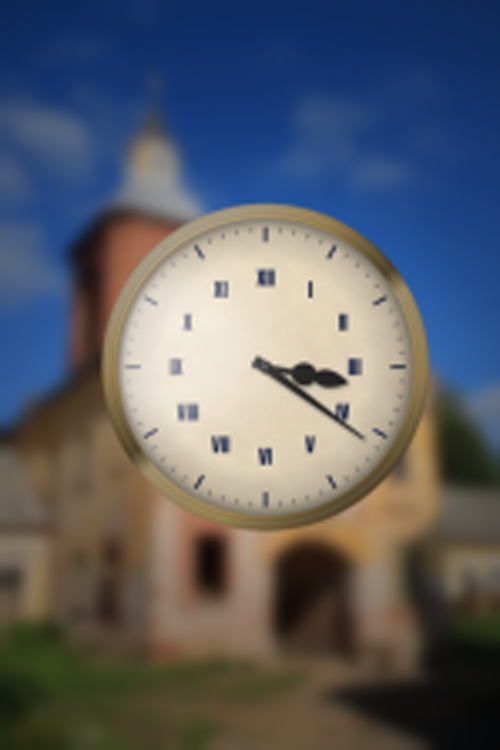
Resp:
3h21
